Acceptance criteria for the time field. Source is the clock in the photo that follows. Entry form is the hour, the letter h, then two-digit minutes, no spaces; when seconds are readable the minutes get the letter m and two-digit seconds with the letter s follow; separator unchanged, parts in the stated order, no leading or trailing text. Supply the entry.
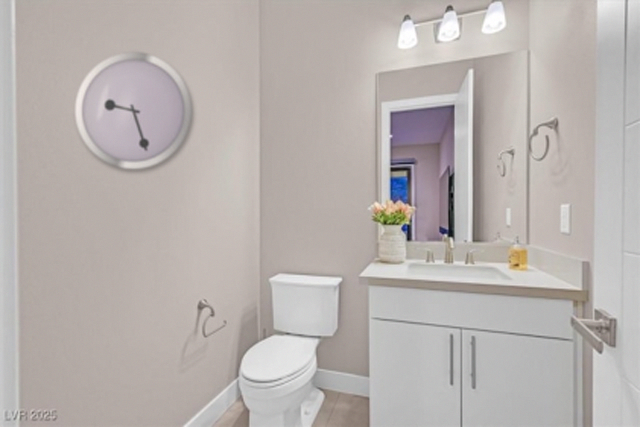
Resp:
9h27
